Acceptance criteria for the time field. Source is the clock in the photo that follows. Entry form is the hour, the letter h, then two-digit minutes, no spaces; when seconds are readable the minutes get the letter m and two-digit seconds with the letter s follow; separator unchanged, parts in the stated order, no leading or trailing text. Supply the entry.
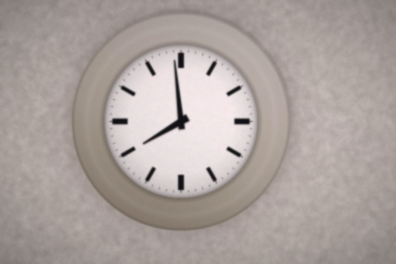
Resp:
7h59
